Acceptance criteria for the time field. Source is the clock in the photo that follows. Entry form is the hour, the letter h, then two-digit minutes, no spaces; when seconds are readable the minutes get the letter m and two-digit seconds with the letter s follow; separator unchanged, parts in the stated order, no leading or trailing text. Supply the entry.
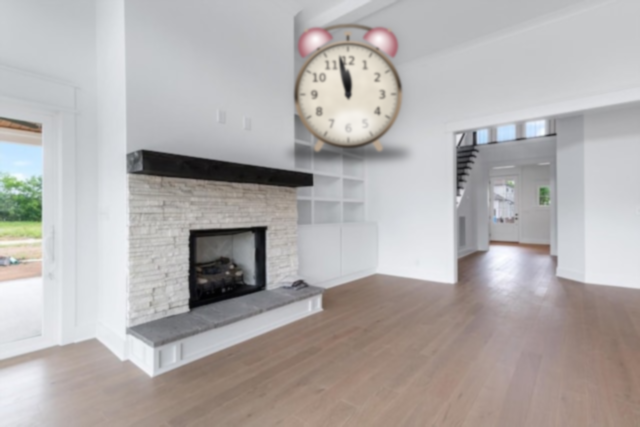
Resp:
11h58
